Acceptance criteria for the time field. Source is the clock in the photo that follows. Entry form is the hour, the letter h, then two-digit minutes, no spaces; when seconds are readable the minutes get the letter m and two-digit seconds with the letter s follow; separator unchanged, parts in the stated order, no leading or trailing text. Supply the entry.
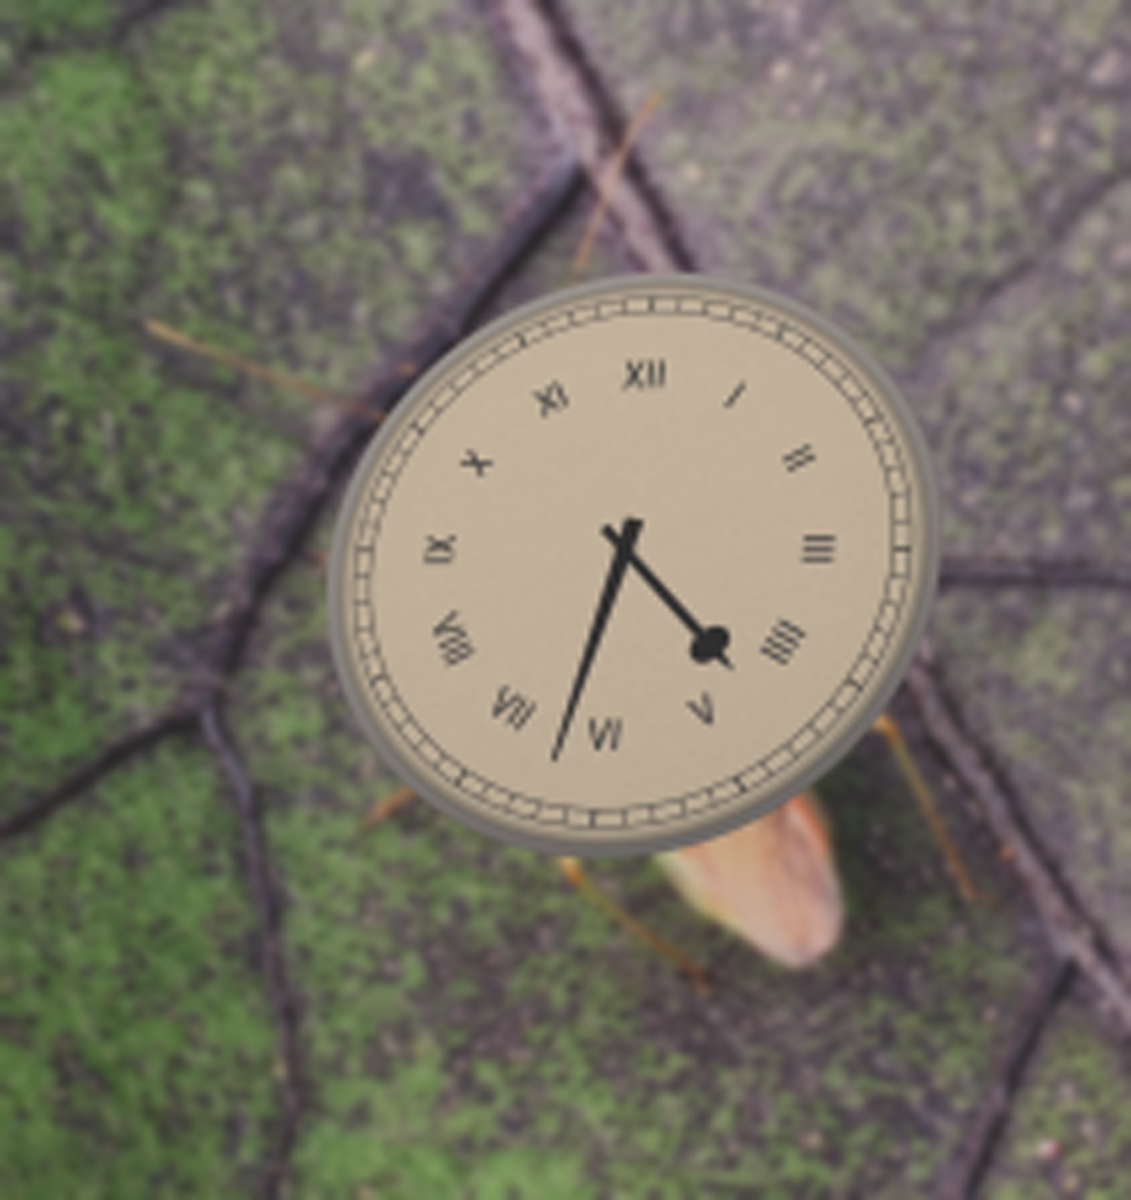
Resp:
4h32
